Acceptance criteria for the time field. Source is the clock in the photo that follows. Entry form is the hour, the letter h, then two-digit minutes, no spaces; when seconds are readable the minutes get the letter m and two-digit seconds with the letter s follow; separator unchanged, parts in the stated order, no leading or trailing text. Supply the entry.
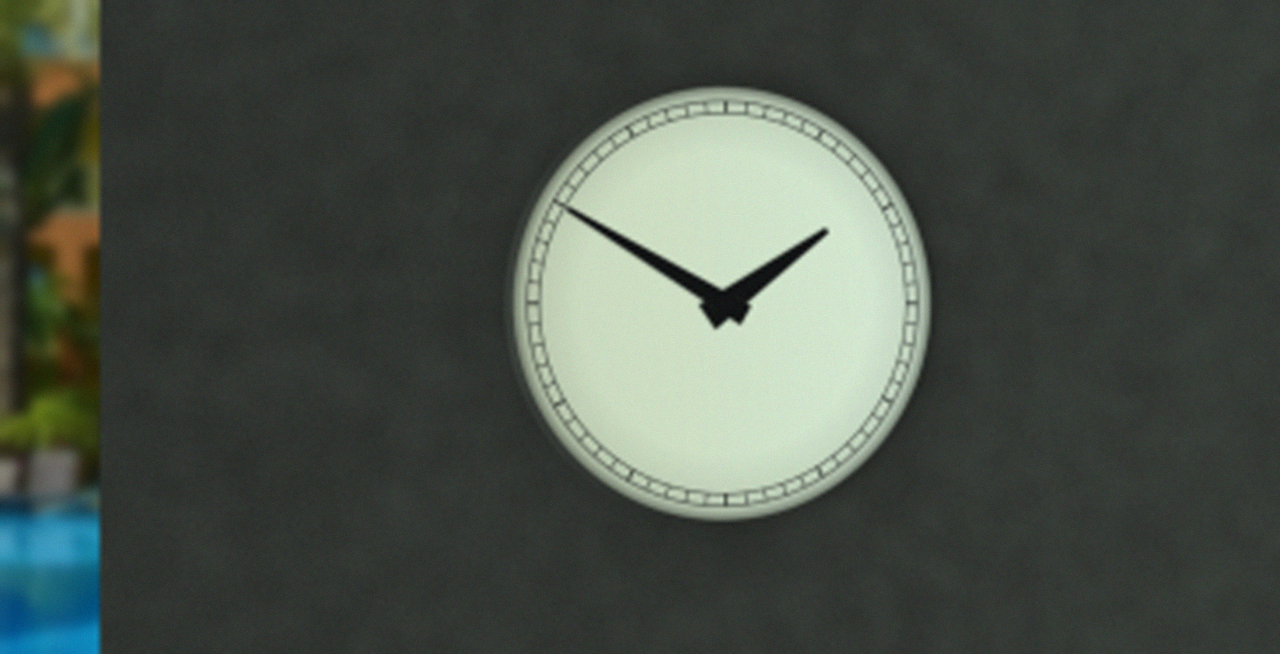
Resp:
1h50
